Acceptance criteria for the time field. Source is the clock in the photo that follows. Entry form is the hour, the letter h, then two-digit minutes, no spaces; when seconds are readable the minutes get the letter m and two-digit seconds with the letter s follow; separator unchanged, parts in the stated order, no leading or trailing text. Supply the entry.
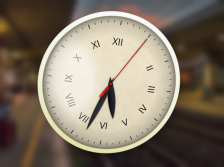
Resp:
5h33m05s
